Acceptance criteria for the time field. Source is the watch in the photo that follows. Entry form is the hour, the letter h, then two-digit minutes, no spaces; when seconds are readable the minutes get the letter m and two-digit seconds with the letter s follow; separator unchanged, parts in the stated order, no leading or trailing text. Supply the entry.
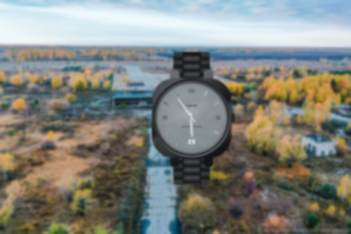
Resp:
5h54
